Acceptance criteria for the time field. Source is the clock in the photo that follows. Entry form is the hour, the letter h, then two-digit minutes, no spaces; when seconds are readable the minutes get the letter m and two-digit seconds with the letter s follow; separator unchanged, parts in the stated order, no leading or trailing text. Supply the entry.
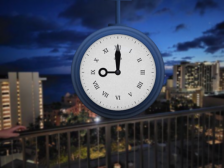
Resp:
9h00
